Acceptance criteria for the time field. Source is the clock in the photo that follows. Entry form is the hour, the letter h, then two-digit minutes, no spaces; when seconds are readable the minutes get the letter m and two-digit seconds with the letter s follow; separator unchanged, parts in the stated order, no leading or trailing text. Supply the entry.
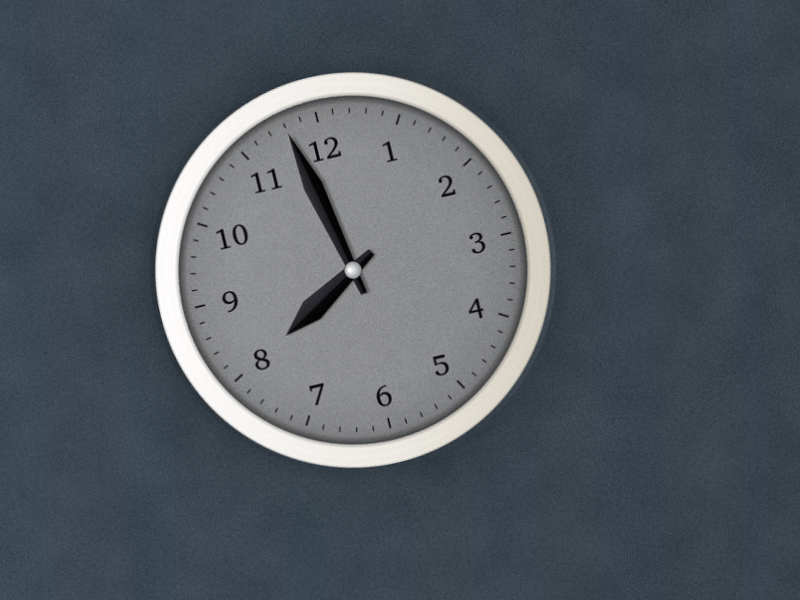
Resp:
7h58
